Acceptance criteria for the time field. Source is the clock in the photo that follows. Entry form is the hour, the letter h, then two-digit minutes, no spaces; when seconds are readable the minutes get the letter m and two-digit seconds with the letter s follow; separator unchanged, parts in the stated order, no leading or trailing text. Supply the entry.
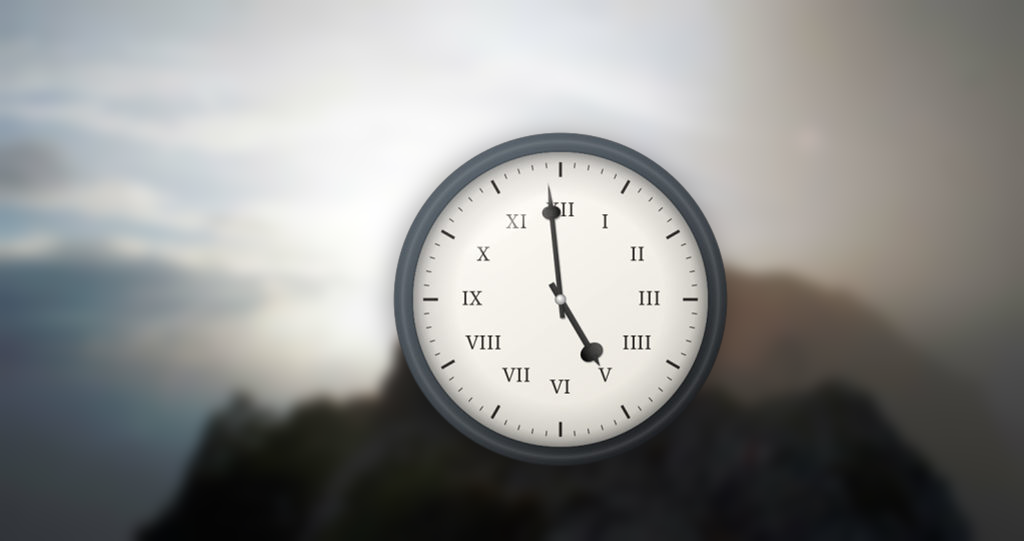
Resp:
4h59
